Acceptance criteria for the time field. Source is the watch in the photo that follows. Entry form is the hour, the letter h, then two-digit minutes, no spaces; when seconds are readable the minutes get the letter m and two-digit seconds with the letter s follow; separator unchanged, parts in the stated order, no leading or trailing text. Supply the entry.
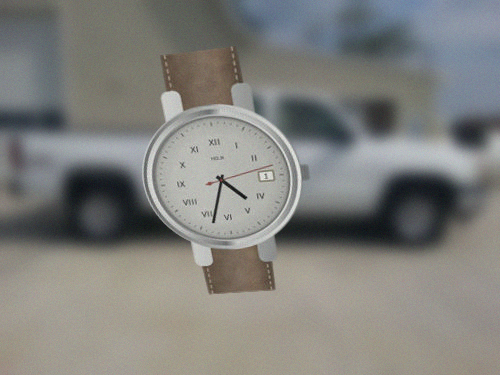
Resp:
4h33m13s
